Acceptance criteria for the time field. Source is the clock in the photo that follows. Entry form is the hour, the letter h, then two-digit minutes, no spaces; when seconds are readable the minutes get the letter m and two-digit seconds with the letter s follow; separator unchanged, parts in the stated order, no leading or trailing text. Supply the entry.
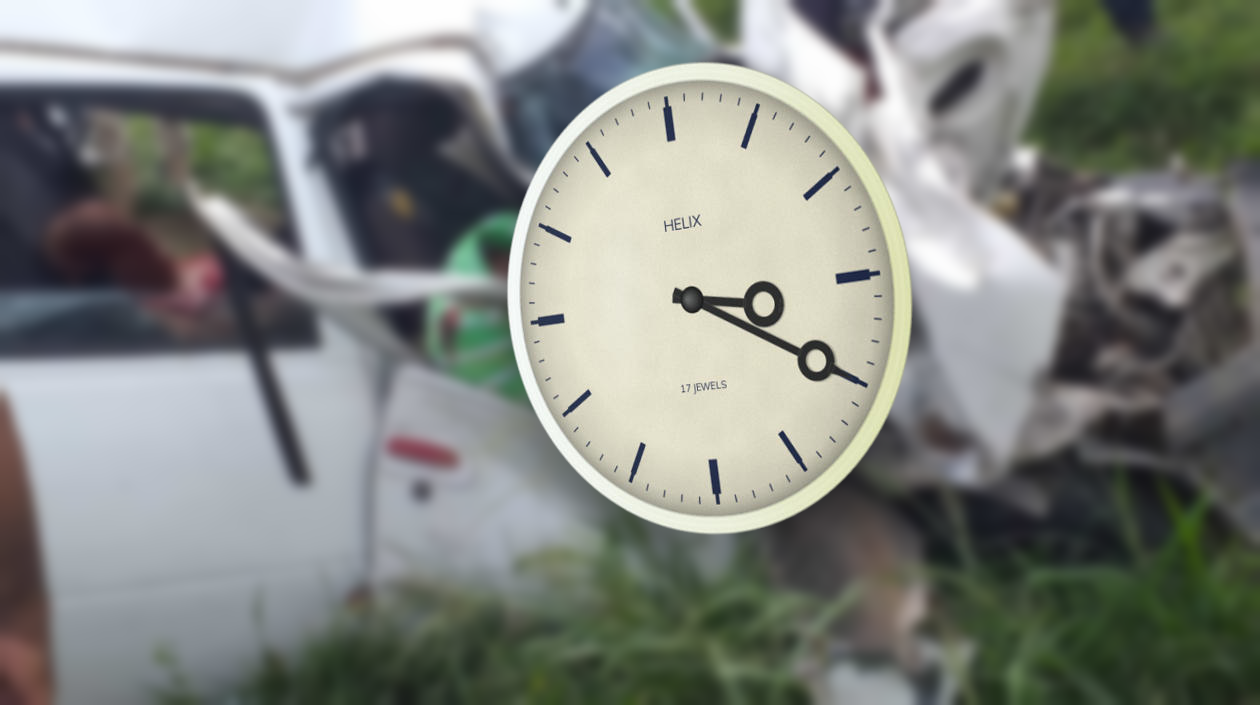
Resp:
3h20
